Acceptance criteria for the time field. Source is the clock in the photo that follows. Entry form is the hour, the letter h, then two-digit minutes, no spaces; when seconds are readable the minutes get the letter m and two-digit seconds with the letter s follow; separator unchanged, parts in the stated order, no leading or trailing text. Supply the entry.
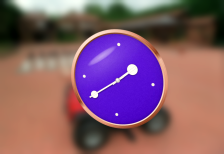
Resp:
1h39
